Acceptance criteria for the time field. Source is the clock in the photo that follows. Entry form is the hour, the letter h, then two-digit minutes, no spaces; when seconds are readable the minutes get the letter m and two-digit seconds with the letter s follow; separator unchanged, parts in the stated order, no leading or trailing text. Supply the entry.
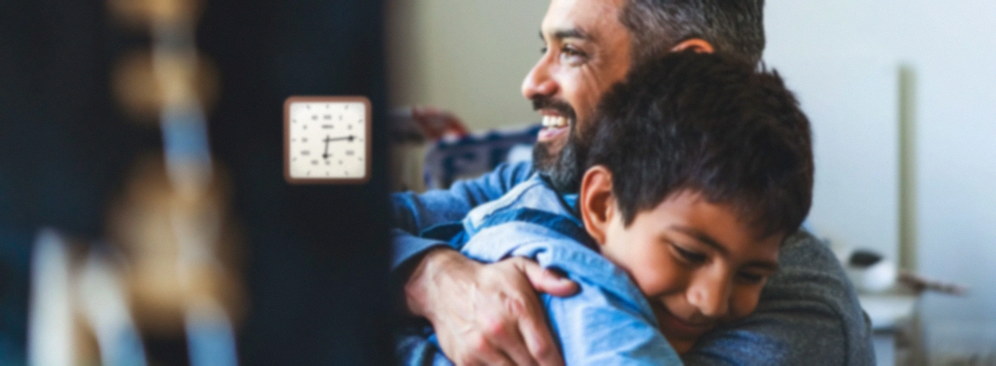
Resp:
6h14
